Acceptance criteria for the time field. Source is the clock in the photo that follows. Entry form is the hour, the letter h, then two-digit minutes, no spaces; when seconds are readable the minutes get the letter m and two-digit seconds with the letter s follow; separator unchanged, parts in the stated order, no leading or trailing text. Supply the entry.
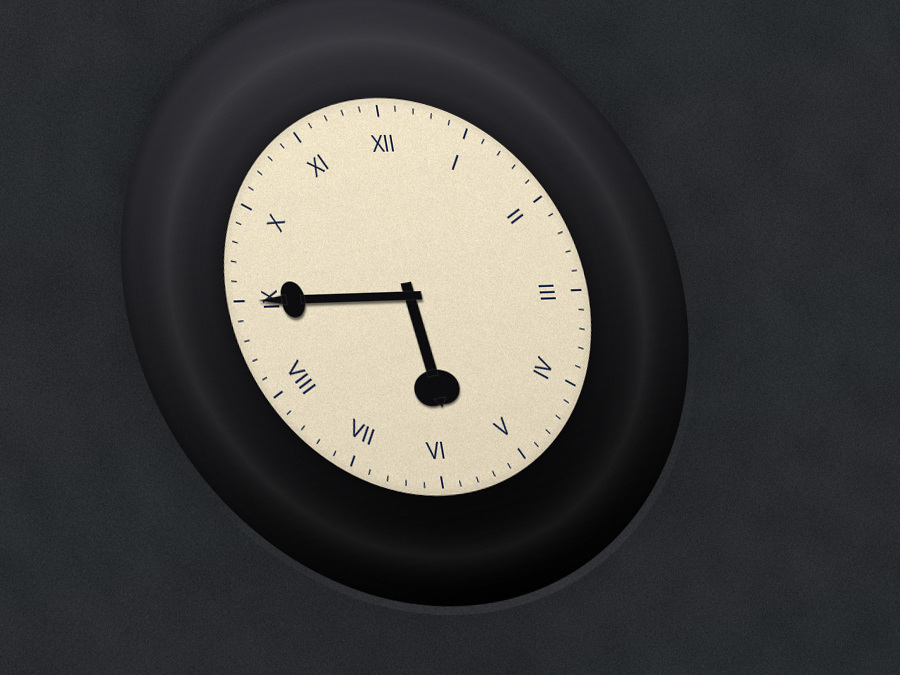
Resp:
5h45
